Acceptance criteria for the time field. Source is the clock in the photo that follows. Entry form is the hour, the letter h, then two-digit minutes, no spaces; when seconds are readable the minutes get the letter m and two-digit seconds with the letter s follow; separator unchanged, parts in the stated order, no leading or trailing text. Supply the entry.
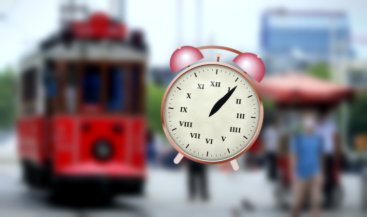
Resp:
1h06
